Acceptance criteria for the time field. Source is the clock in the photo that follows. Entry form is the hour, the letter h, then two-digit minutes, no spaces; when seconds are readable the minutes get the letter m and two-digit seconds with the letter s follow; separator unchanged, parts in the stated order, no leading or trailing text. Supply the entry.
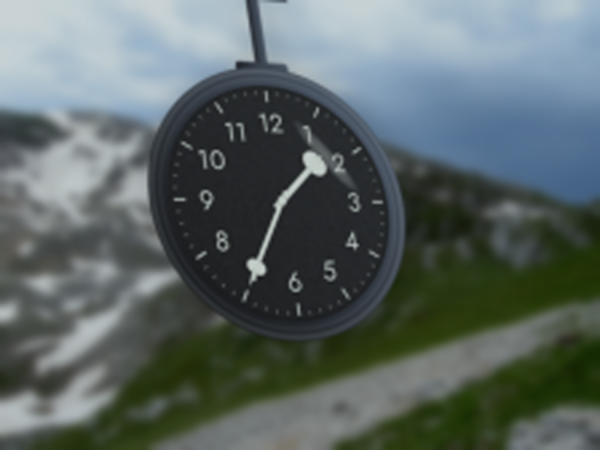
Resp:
1h35
